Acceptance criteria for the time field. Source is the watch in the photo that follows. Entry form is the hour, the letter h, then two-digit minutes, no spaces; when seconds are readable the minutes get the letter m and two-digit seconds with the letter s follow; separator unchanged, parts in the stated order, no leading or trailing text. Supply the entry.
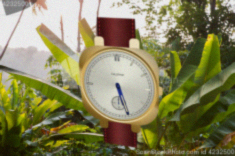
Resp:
5h27
